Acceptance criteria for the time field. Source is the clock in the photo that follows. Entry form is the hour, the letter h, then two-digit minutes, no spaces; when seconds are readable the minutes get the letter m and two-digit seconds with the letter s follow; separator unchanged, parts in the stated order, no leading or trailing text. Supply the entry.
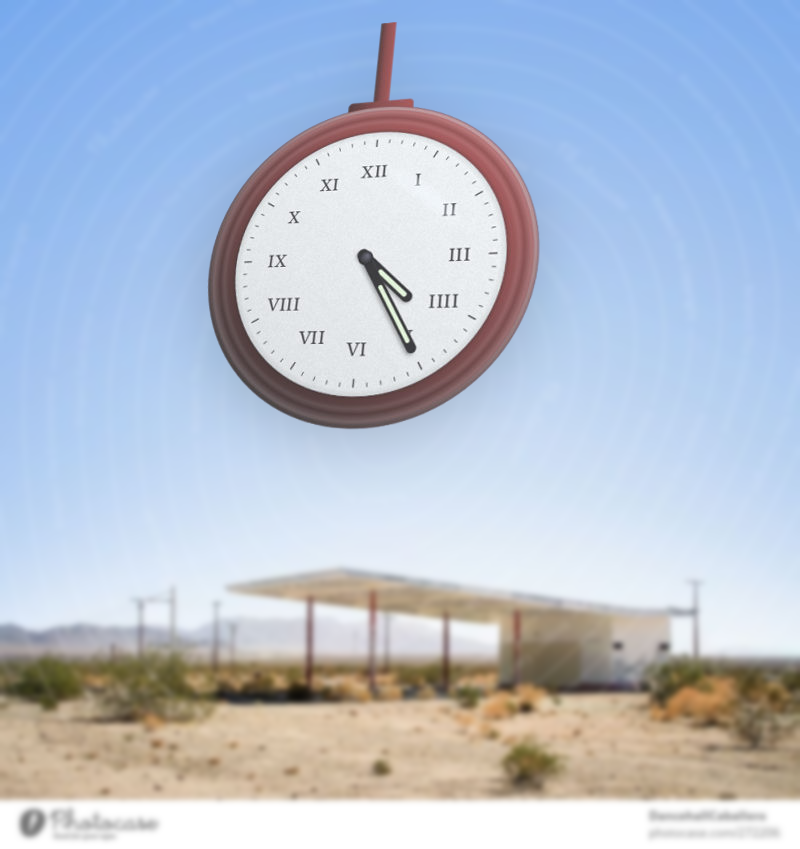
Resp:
4h25
